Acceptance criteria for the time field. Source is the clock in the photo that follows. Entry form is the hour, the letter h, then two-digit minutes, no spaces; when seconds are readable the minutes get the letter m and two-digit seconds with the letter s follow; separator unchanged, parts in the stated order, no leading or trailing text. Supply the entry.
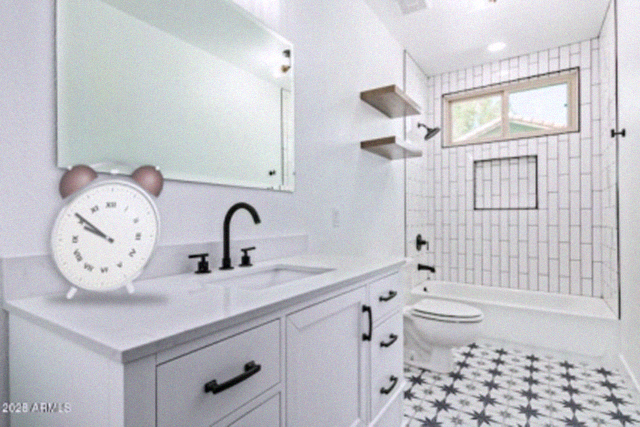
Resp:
9h51
